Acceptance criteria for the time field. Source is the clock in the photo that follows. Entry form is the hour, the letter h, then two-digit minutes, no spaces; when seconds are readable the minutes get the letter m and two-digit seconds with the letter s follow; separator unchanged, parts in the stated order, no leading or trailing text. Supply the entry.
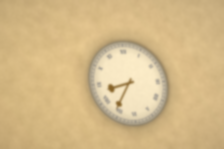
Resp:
8h36
